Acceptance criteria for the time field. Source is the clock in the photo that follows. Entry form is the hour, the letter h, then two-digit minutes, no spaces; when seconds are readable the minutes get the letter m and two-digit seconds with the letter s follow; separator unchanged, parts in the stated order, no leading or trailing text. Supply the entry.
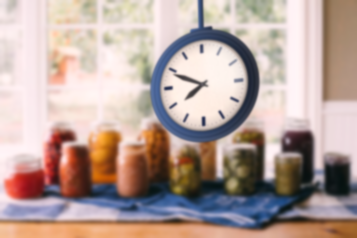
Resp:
7h49
